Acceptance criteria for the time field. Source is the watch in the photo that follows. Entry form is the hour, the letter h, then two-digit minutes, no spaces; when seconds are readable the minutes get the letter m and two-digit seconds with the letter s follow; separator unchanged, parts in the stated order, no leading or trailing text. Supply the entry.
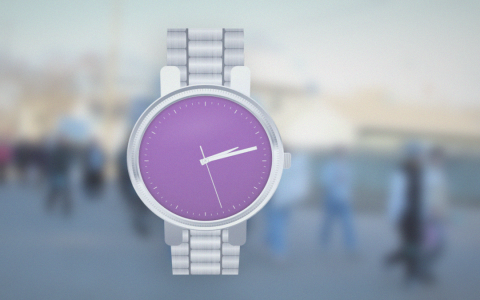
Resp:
2h12m27s
